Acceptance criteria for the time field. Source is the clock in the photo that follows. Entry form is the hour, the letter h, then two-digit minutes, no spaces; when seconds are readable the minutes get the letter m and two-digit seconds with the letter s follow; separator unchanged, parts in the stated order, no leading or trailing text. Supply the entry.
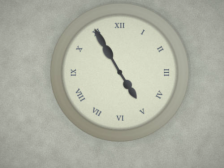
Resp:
4h55
